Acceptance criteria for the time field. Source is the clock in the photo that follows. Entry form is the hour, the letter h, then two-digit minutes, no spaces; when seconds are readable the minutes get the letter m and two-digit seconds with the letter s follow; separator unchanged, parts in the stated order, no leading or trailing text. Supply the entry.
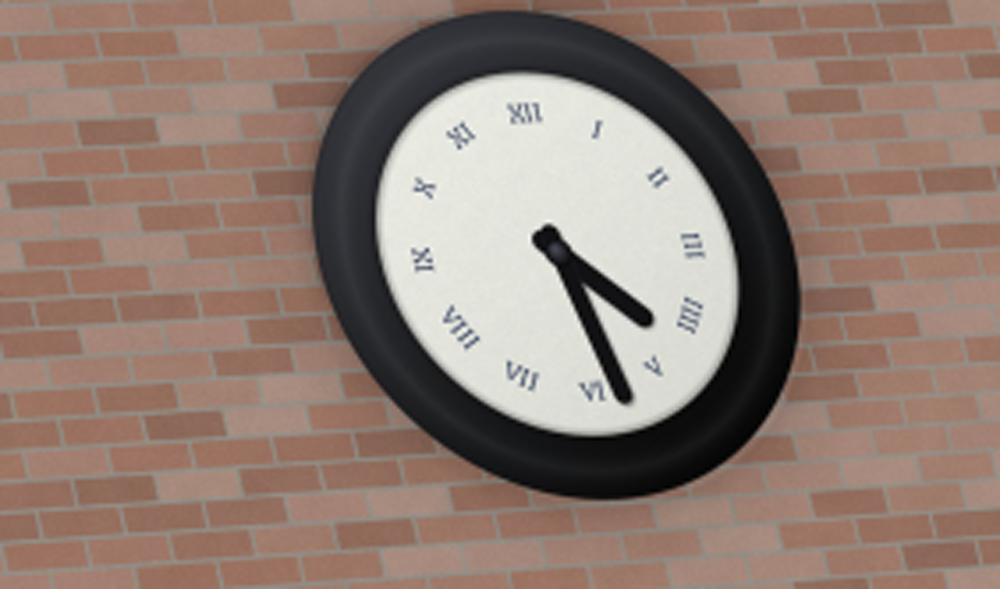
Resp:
4h28
